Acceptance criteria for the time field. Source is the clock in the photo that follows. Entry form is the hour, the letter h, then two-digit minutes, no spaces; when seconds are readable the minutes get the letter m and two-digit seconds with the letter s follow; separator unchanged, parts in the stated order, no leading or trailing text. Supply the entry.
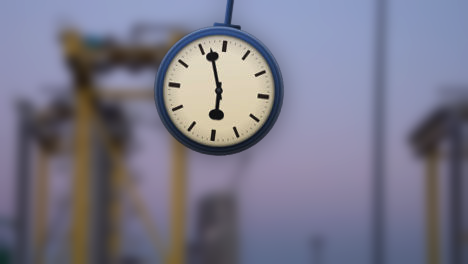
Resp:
5h57
